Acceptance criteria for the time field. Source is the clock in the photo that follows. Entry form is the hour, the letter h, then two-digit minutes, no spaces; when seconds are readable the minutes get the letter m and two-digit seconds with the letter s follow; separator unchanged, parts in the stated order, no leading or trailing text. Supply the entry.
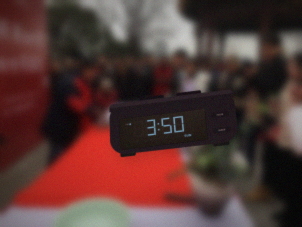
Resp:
3h50
